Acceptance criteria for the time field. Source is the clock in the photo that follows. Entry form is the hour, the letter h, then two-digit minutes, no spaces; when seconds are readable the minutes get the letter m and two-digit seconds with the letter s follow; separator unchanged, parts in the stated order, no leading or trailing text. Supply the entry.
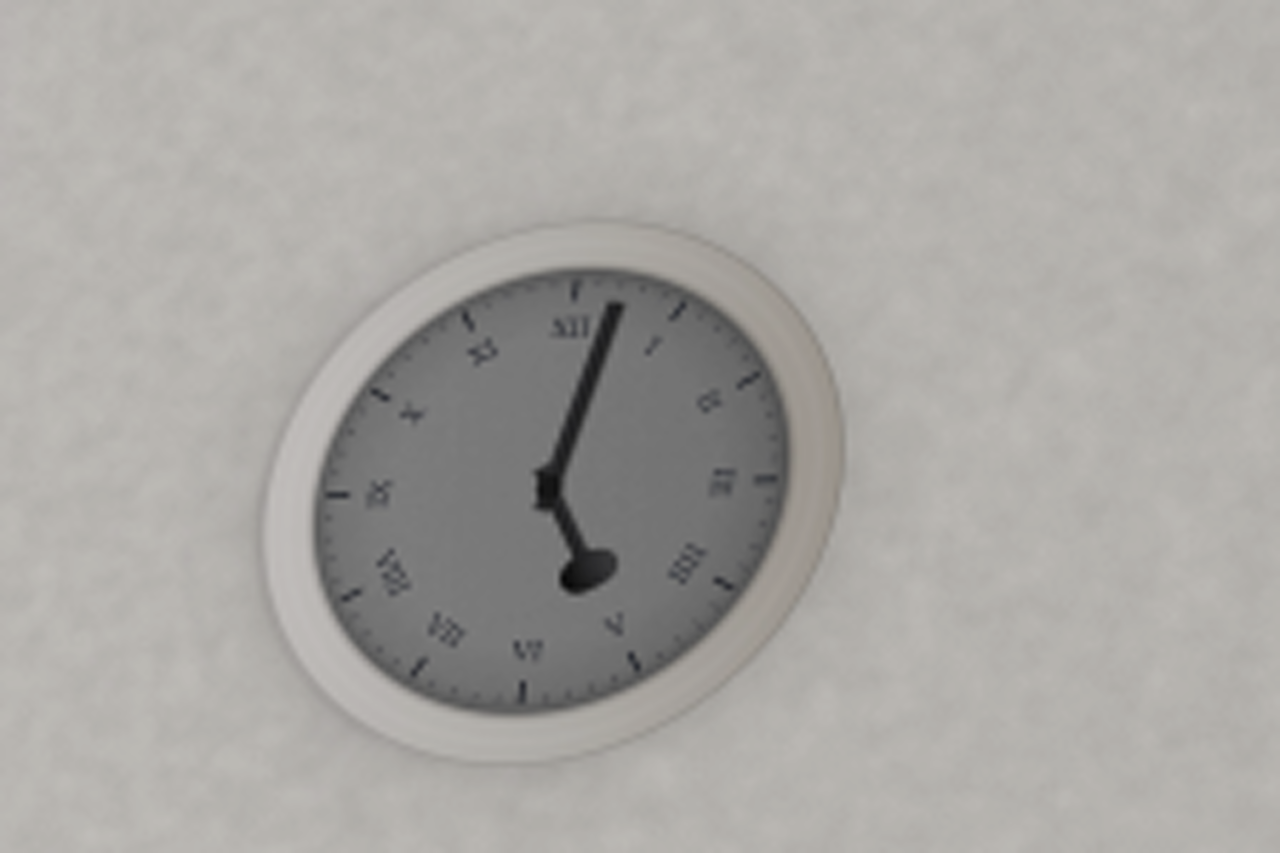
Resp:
5h02
